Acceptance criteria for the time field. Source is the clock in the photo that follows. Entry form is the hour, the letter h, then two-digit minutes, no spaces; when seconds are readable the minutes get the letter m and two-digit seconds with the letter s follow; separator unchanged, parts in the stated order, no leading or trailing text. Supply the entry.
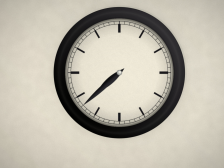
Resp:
7h38
